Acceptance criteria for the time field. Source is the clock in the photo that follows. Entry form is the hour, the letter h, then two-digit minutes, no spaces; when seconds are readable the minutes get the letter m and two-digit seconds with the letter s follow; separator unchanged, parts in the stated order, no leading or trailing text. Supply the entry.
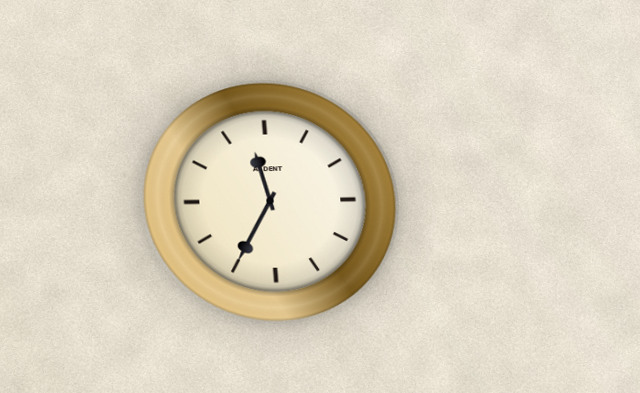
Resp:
11h35
